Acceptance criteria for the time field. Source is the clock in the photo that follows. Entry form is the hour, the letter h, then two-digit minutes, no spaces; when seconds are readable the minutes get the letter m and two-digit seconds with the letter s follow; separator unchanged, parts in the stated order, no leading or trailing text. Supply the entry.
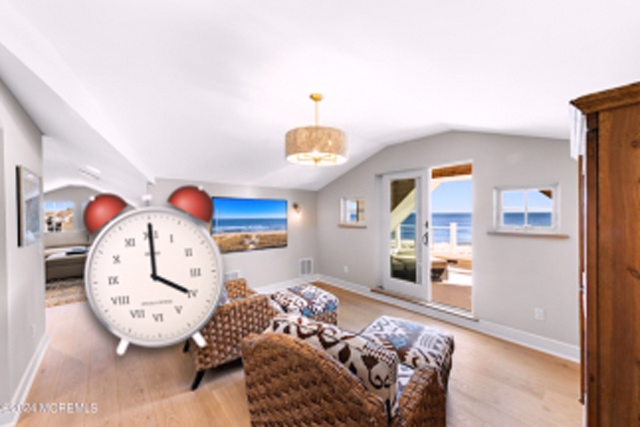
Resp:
4h00
